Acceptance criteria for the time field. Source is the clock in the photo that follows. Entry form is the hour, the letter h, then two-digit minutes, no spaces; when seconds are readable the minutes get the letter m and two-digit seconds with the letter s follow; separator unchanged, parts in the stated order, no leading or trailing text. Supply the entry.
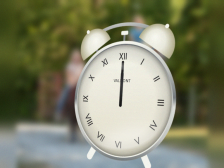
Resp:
12h00
